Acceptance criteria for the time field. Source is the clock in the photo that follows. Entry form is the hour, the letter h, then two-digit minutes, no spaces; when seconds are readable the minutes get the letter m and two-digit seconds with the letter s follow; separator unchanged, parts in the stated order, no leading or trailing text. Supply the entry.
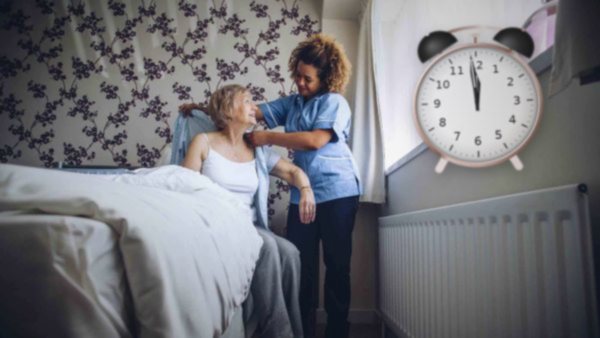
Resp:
11h59
